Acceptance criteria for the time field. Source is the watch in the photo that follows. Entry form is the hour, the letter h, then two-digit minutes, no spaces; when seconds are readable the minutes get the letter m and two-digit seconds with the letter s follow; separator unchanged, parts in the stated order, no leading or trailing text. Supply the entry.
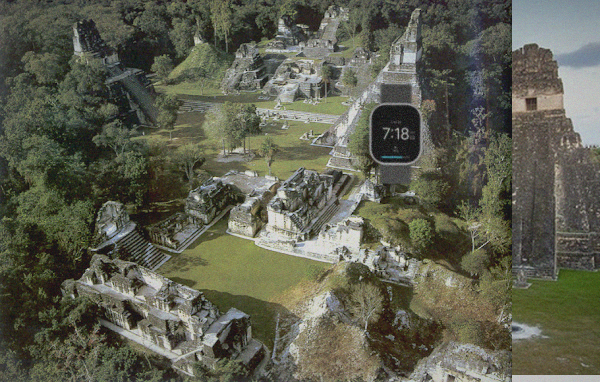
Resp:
7h18
